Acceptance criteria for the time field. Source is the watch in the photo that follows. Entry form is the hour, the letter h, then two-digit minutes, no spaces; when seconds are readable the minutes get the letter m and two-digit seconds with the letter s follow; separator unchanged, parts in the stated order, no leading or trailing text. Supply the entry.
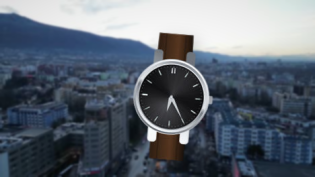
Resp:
6h25
